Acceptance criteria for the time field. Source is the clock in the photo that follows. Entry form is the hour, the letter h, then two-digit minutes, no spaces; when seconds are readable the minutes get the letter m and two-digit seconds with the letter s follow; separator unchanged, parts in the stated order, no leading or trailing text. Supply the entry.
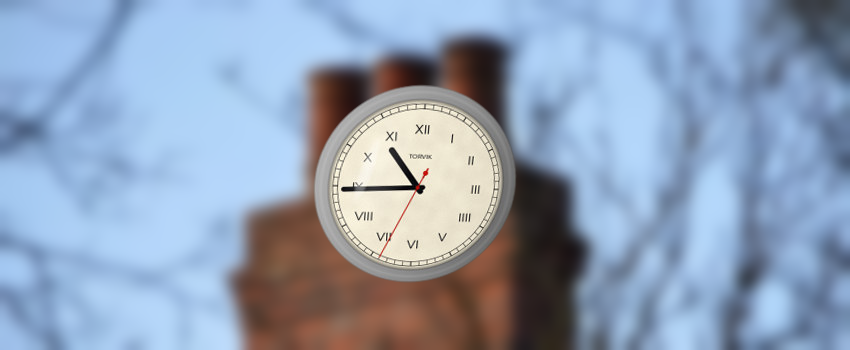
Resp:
10h44m34s
